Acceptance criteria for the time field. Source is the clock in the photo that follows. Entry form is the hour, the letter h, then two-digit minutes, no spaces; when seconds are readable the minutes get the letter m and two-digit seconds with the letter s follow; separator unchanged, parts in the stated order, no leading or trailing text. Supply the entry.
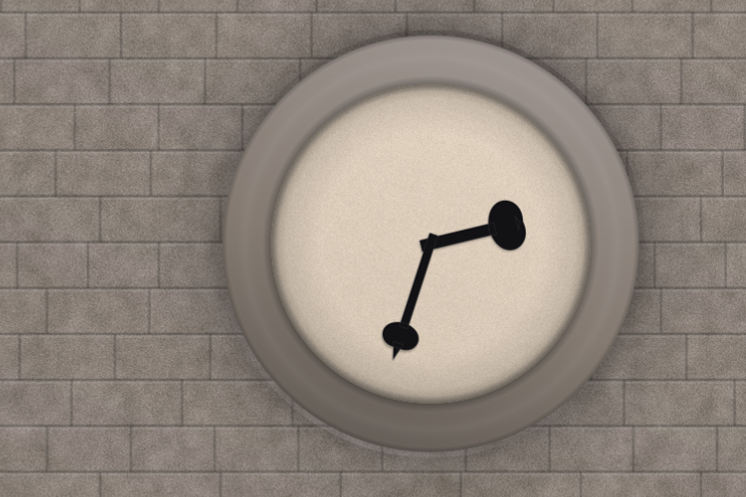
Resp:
2h33
